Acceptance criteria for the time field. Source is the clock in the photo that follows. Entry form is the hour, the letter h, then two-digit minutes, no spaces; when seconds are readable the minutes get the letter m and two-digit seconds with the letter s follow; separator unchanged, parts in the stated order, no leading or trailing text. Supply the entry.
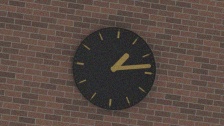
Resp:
1h13
